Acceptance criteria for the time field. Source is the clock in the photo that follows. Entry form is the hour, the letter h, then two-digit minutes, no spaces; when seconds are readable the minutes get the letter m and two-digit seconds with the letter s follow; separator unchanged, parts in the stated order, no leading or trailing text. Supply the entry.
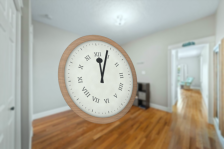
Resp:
12h04
